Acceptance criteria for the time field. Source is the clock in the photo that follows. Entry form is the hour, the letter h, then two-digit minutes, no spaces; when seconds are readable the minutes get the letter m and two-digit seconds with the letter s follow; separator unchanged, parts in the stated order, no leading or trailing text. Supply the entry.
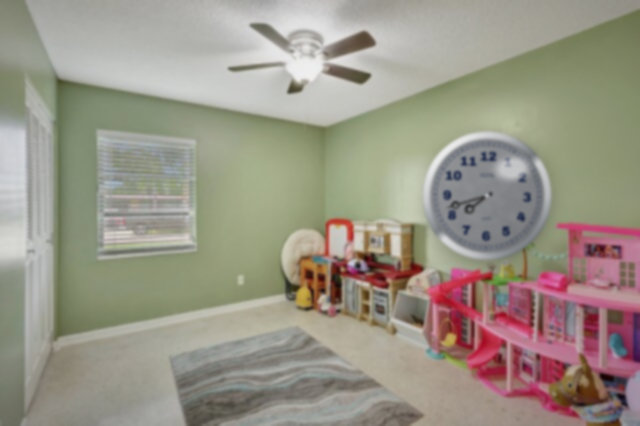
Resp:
7h42
